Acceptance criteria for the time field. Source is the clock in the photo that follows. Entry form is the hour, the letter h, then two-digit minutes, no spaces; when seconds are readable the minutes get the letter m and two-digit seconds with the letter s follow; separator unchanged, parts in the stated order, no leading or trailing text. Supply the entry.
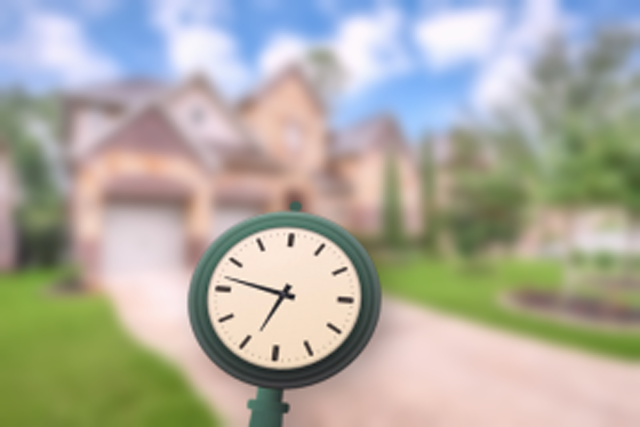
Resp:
6h47
